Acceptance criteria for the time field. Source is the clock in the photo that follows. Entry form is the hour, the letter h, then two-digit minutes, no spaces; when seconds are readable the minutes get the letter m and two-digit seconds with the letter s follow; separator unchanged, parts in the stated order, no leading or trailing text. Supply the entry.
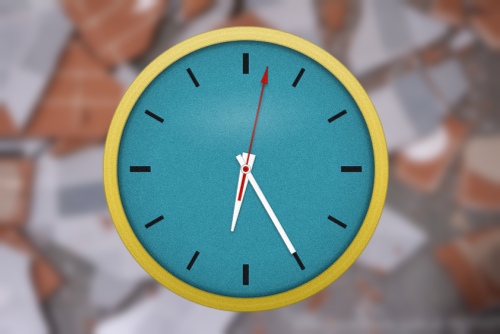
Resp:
6h25m02s
